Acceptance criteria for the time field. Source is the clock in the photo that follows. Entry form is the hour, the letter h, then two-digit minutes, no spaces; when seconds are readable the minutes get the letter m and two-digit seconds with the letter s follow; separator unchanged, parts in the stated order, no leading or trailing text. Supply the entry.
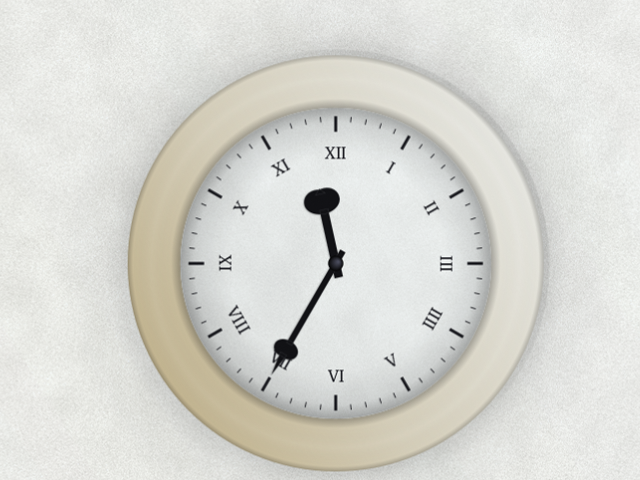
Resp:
11h35
